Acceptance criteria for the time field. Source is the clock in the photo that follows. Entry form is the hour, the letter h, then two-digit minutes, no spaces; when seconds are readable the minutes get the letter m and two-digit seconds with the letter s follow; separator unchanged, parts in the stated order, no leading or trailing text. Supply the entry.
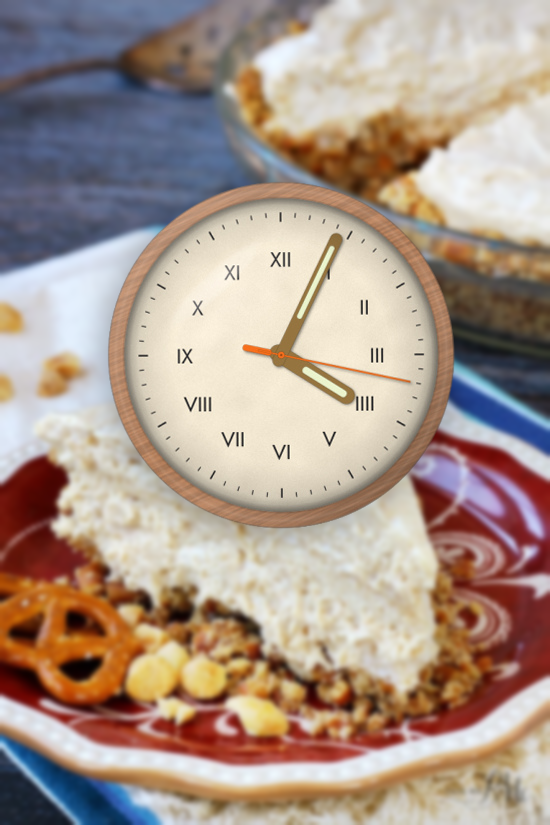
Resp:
4h04m17s
